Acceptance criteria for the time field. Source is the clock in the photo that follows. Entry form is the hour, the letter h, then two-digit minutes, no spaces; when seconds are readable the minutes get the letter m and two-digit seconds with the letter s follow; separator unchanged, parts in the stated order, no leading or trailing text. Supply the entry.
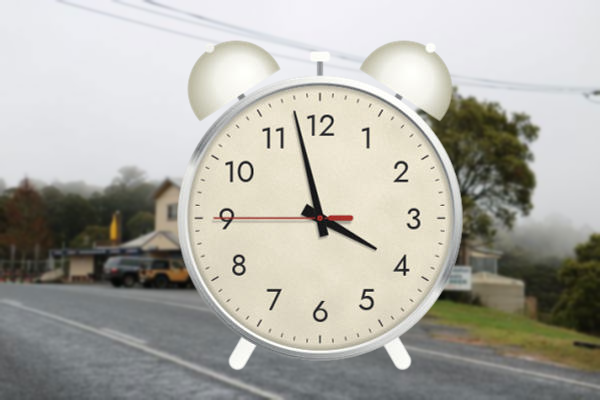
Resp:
3h57m45s
